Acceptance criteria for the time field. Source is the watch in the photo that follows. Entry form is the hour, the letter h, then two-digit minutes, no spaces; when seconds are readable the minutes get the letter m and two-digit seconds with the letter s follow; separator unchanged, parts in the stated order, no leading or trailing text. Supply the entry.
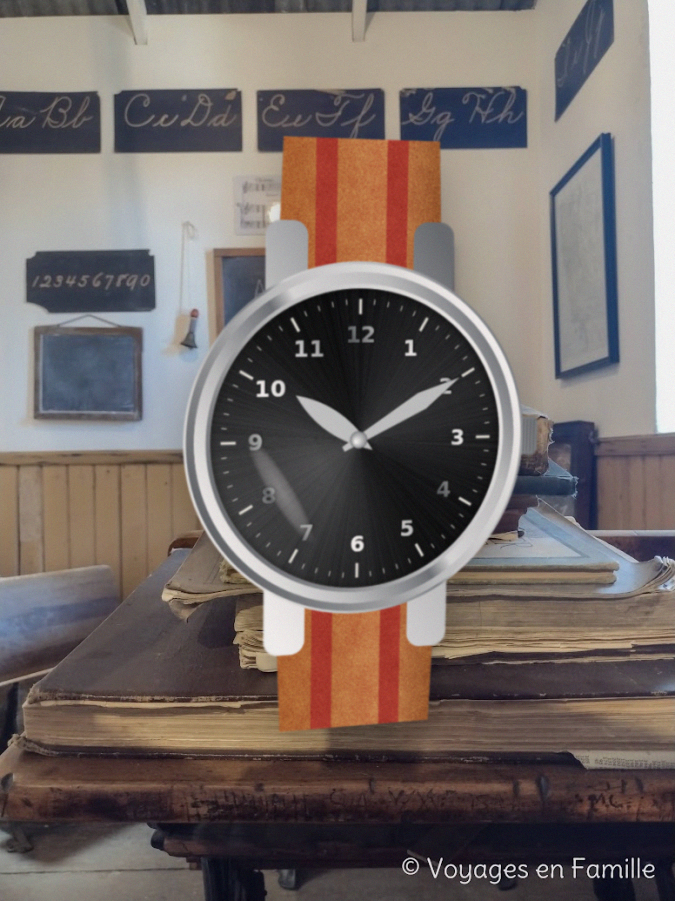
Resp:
10h10
